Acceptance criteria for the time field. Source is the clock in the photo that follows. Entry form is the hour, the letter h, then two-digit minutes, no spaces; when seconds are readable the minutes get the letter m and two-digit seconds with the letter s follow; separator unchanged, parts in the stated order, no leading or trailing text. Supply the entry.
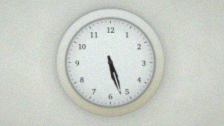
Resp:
5h27
